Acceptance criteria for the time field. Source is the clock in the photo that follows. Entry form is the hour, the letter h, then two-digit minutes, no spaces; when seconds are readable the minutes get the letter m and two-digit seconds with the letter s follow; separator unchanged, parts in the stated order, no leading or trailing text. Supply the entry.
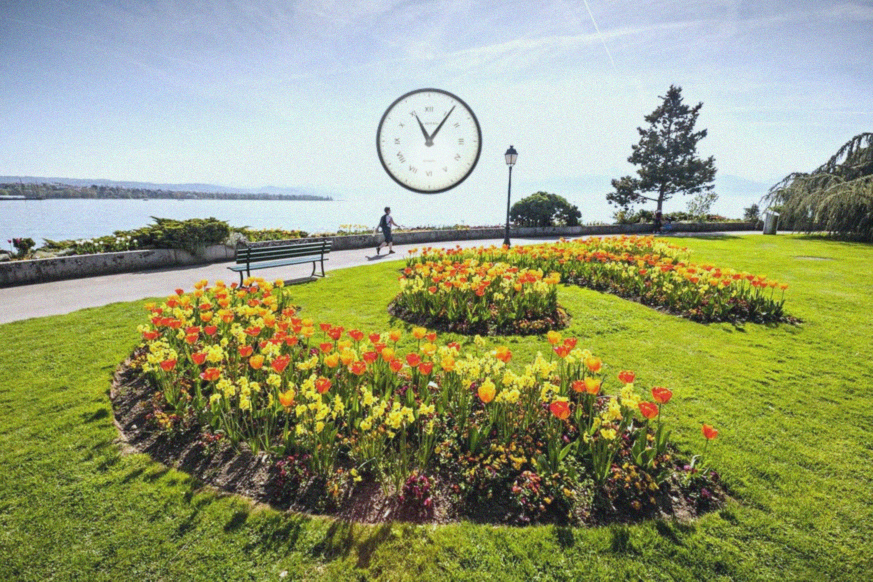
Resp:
11h06
